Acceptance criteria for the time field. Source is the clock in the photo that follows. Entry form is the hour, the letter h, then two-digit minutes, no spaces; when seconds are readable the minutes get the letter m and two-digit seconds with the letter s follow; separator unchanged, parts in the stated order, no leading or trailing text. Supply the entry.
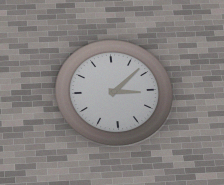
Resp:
3h08
